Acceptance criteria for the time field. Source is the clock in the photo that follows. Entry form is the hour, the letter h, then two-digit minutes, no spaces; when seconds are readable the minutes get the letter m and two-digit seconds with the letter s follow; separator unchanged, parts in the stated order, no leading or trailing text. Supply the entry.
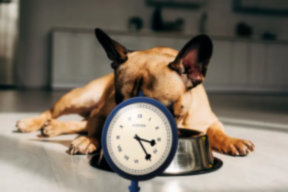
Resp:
3h24
